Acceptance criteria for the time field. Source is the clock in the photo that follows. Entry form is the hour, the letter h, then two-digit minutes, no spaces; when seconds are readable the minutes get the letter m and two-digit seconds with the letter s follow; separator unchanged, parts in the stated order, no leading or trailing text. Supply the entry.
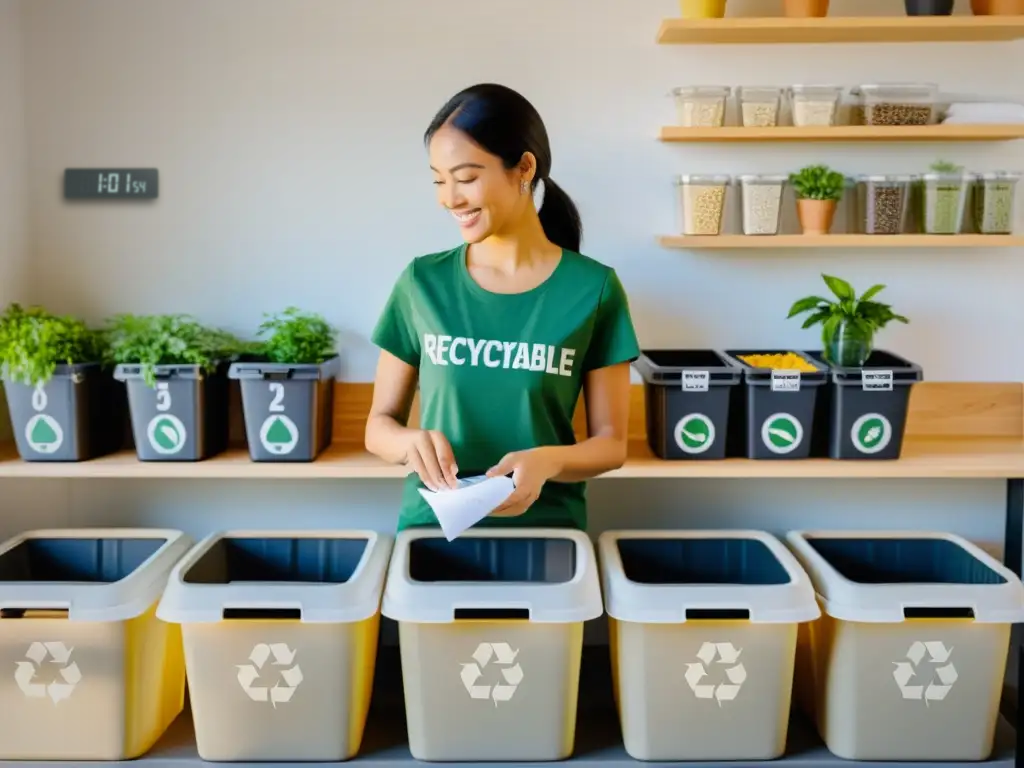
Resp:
1h01
